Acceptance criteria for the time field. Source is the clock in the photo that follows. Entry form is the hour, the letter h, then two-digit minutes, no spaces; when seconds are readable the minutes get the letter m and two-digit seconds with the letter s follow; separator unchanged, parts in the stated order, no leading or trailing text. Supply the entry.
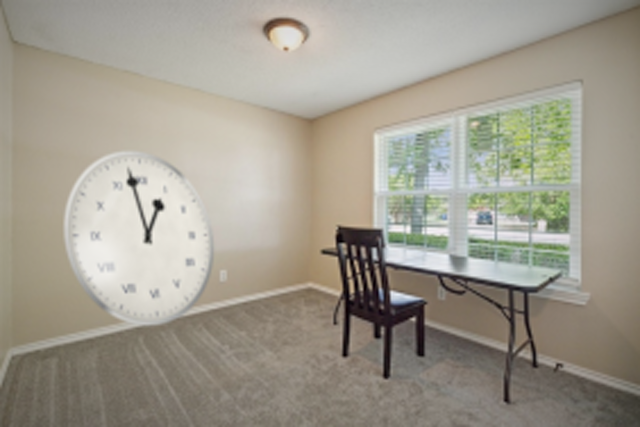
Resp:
12h58
